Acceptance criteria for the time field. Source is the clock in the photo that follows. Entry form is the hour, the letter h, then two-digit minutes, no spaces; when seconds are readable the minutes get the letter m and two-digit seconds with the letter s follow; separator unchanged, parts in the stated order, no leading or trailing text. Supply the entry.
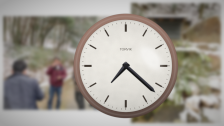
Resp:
7h22
